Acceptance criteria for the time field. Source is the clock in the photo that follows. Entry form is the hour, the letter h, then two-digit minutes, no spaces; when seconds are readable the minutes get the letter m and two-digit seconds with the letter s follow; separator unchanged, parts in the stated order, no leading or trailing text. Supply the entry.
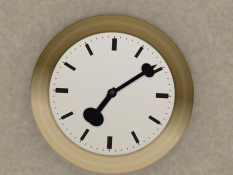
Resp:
7h09
